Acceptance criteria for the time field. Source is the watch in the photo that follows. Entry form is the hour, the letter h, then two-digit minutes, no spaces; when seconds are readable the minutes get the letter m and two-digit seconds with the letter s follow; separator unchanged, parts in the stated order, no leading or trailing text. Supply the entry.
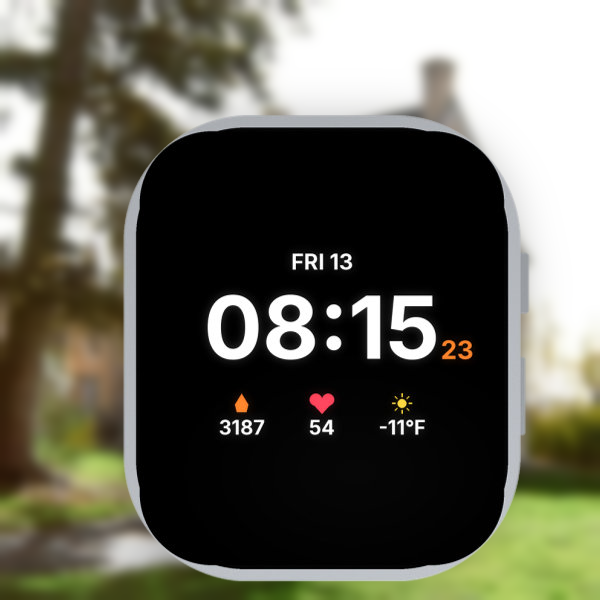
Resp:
8h15m23s
